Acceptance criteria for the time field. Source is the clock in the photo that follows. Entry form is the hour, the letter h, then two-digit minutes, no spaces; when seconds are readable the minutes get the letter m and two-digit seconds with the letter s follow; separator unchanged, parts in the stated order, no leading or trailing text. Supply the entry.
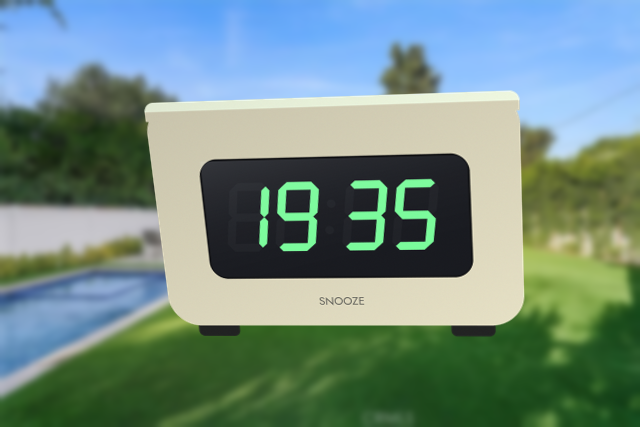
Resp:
19h35
